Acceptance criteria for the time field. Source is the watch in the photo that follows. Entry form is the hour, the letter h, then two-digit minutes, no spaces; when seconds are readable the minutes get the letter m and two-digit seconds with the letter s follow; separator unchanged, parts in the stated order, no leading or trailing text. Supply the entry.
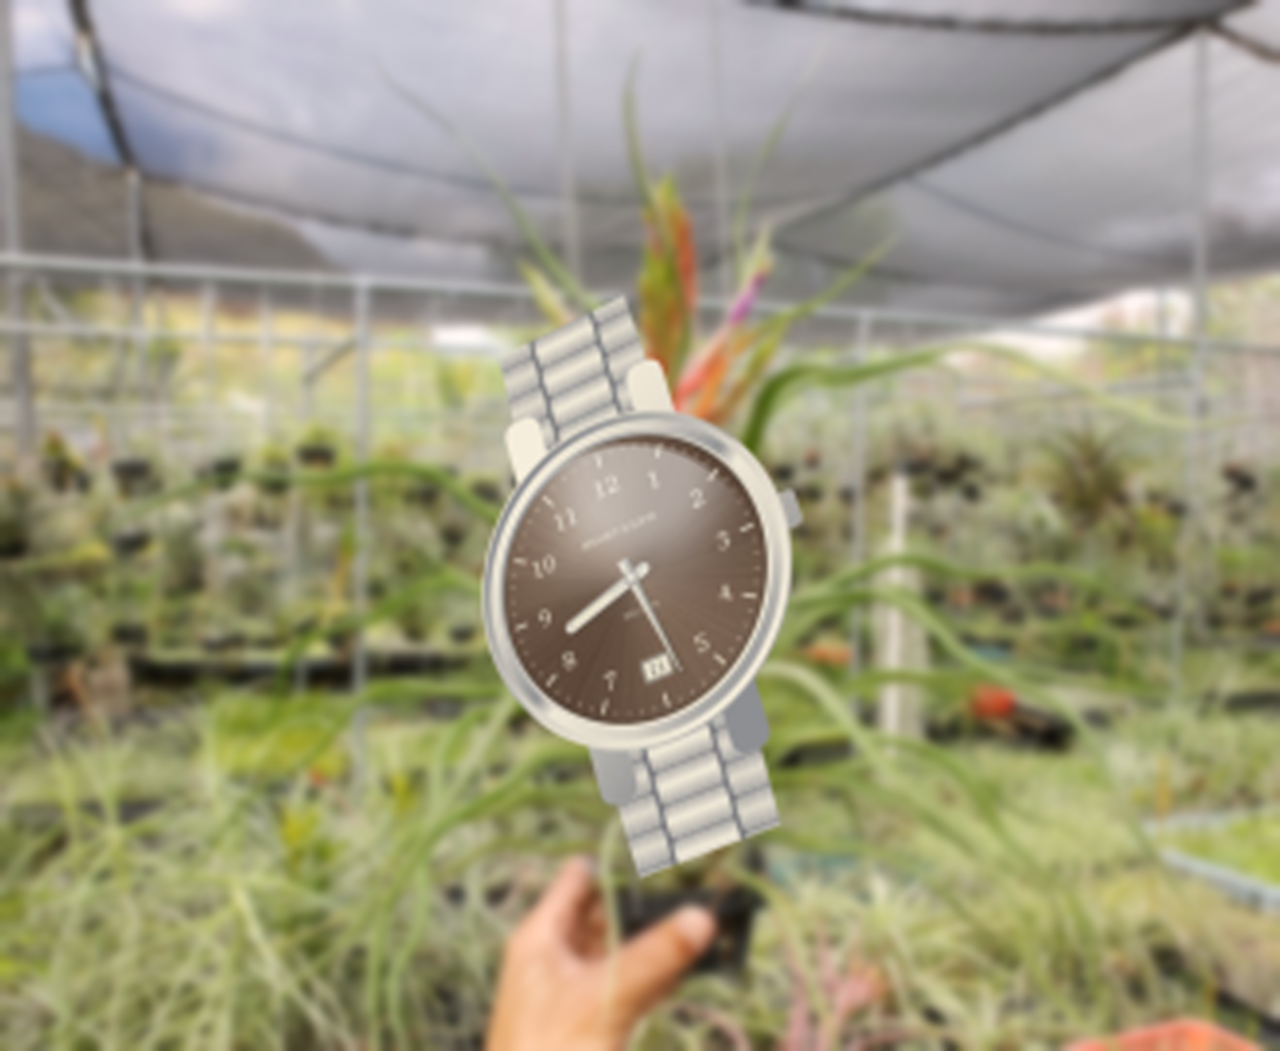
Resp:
8h28
